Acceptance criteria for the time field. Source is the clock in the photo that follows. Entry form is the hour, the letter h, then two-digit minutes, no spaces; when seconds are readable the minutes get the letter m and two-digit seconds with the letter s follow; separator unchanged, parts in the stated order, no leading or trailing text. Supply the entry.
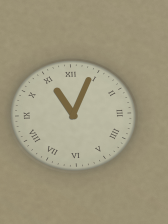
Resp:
11h04
